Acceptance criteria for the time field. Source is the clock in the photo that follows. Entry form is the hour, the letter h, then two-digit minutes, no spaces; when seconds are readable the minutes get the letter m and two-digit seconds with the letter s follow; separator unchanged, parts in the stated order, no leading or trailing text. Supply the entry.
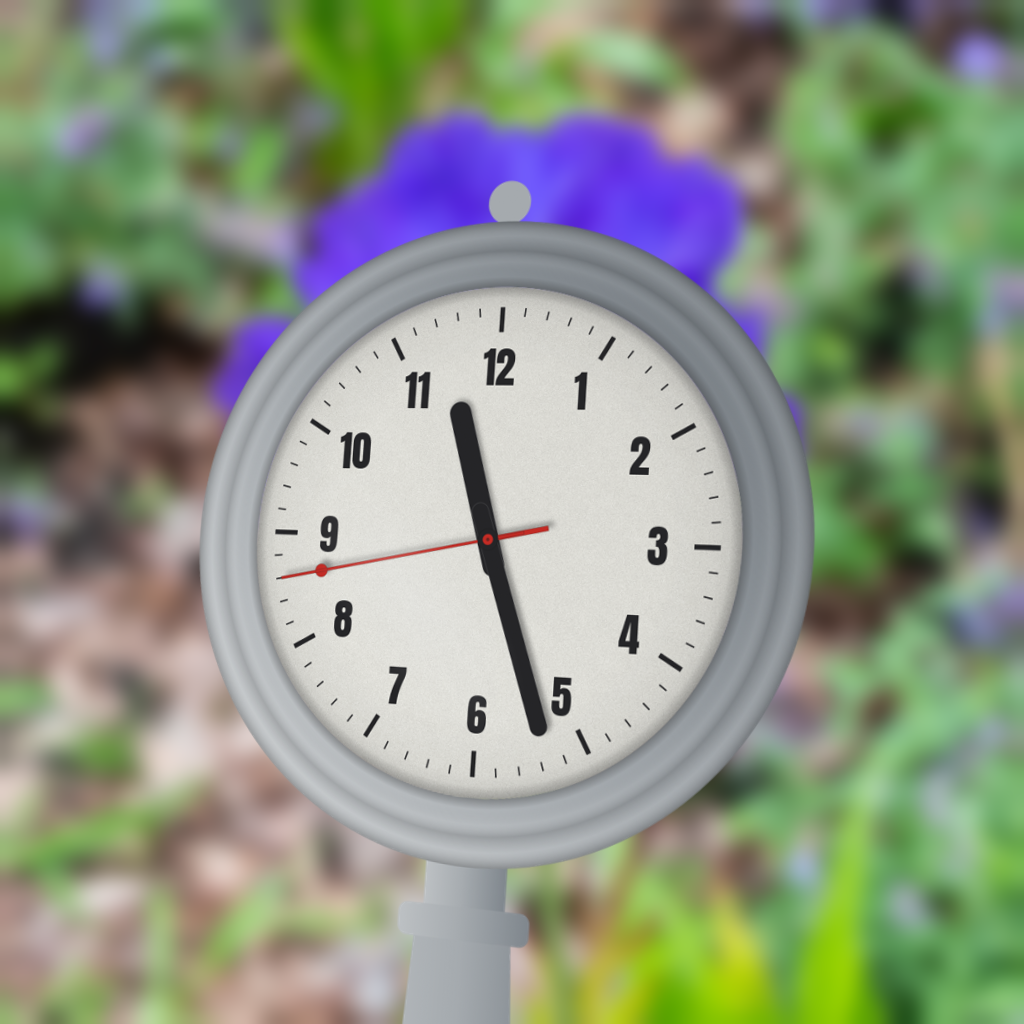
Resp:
11h26m43s
